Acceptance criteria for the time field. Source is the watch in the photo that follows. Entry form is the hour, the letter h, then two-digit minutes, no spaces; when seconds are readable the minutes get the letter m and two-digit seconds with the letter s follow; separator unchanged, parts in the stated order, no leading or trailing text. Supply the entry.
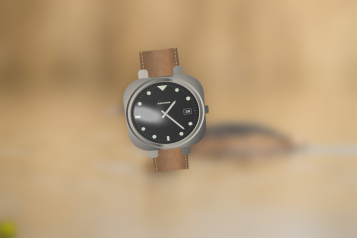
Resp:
1h23
